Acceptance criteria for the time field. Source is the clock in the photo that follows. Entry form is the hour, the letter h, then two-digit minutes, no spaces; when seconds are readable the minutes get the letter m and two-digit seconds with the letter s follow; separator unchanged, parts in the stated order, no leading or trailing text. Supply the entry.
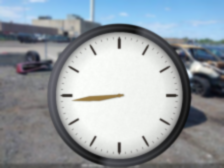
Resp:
8h44
